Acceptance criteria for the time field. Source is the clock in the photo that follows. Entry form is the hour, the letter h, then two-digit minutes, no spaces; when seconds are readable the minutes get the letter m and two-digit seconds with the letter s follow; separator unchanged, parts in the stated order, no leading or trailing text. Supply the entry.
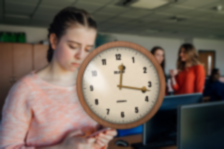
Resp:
12h17
